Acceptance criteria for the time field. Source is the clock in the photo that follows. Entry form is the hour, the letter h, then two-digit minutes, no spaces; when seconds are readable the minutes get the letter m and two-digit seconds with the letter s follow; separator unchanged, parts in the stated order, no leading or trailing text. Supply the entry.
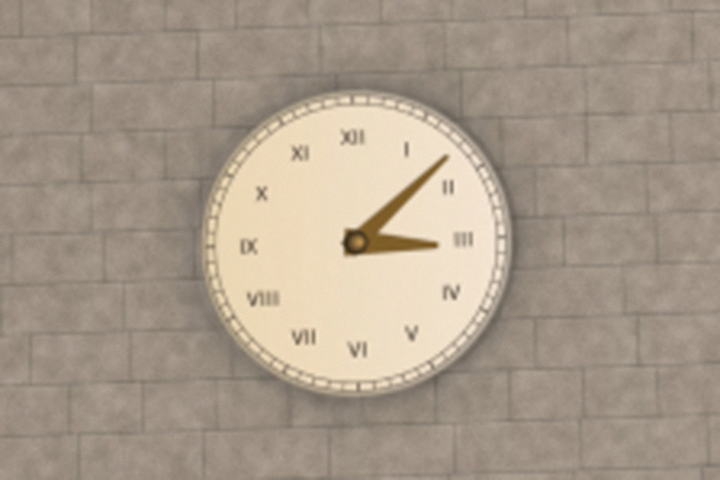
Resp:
3h08
